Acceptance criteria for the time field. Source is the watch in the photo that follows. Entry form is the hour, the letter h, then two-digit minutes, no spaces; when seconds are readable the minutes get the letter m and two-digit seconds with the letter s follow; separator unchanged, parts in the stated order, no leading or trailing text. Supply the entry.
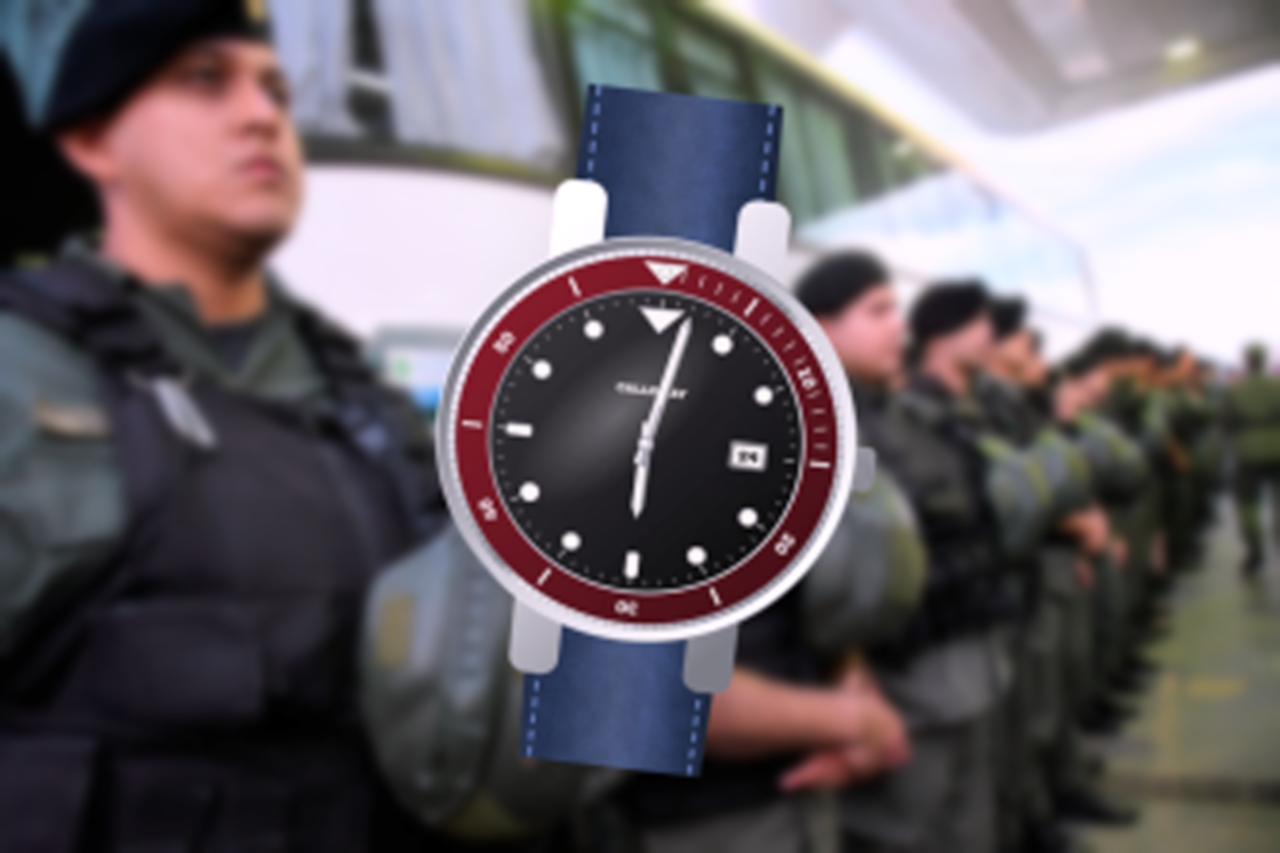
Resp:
6h02
